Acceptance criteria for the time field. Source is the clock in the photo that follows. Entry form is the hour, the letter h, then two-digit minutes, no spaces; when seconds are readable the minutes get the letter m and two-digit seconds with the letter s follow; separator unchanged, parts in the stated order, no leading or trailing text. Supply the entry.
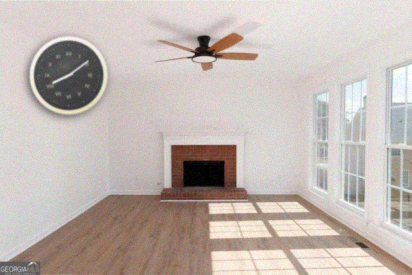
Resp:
8h09
